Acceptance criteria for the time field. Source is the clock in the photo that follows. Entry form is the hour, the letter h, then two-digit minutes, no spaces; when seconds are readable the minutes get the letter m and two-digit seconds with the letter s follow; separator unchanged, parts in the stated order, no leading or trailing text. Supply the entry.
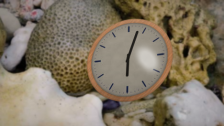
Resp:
6h03
